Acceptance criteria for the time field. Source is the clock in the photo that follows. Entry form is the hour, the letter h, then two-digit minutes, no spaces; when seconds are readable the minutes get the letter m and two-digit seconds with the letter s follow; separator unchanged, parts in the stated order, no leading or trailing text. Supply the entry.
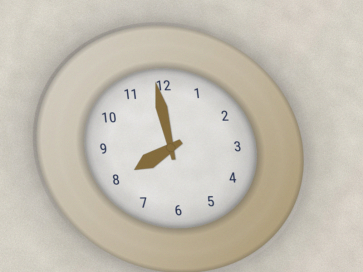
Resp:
7h59
